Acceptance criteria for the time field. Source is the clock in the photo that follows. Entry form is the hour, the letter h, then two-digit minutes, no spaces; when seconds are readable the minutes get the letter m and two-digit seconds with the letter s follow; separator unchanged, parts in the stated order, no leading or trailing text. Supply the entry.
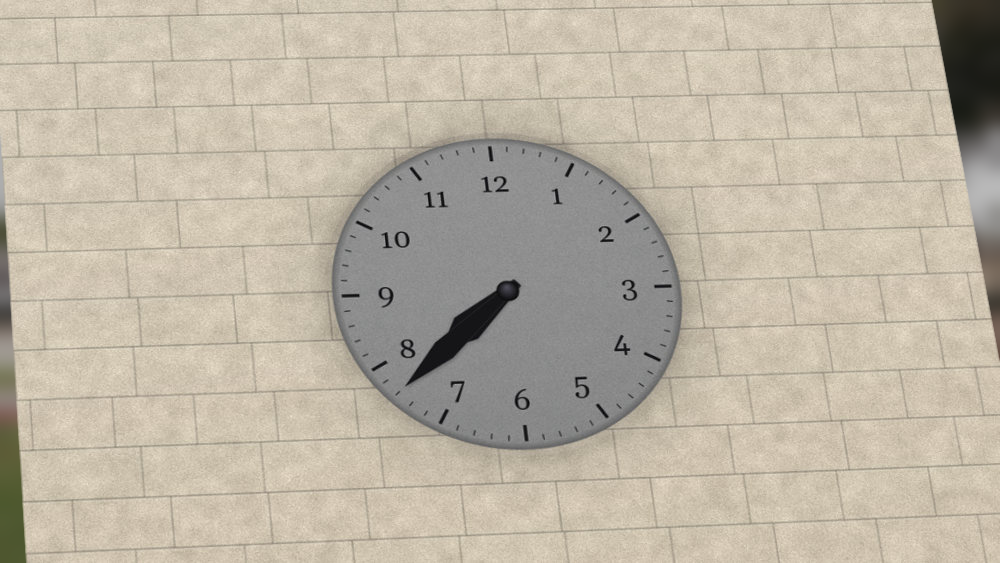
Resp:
7h38
